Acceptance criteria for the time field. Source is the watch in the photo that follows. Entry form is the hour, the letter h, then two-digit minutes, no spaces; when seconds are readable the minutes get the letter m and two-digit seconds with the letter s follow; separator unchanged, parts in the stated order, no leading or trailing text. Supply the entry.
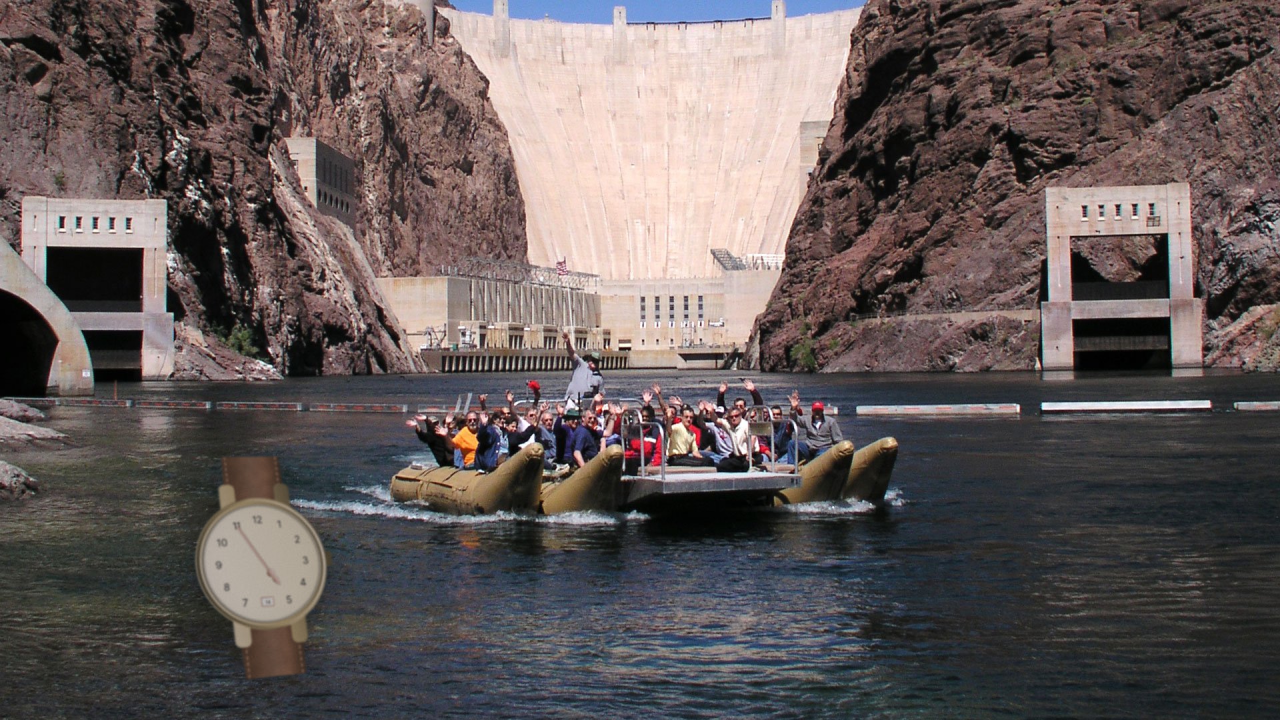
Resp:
4h55
